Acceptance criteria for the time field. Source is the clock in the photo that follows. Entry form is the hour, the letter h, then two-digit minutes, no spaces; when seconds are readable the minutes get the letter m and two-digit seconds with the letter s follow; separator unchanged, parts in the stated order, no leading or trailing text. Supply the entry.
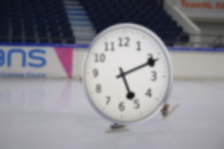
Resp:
5h11
